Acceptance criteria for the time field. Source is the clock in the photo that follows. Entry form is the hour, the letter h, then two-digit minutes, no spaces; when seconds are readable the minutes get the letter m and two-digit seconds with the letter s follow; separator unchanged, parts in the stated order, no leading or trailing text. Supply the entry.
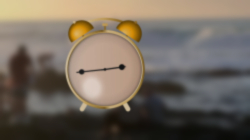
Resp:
2h44
